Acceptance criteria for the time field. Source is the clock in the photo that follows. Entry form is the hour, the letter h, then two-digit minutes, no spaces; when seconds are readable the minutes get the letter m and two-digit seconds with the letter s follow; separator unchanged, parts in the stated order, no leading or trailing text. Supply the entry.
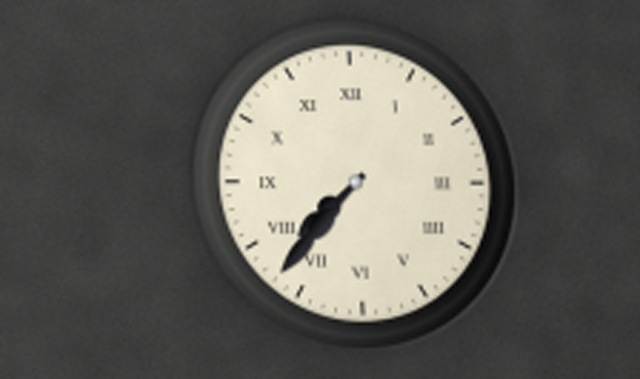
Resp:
7h37
